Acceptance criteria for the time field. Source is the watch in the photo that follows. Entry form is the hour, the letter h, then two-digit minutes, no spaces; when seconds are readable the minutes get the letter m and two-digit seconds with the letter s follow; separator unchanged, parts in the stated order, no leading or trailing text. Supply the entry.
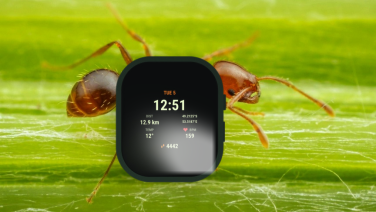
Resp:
12h51
